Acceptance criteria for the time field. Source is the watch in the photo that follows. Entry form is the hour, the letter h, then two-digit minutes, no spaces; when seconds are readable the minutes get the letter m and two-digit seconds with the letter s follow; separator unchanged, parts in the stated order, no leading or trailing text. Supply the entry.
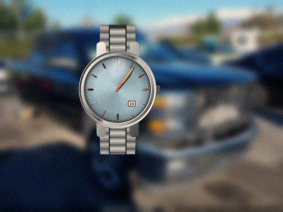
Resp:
1h06
